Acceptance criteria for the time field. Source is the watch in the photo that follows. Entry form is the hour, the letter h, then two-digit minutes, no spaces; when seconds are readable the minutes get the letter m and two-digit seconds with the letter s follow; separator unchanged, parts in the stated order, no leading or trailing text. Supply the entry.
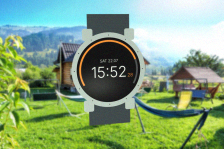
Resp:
15h52
